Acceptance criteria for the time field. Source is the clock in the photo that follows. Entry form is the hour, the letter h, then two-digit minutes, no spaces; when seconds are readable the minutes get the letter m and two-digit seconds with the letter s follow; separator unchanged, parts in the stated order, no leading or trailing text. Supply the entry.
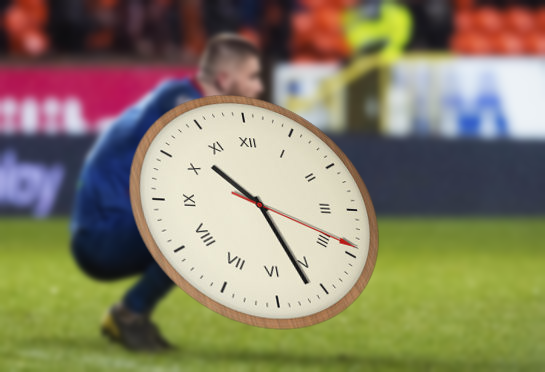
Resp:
10h26m19s
